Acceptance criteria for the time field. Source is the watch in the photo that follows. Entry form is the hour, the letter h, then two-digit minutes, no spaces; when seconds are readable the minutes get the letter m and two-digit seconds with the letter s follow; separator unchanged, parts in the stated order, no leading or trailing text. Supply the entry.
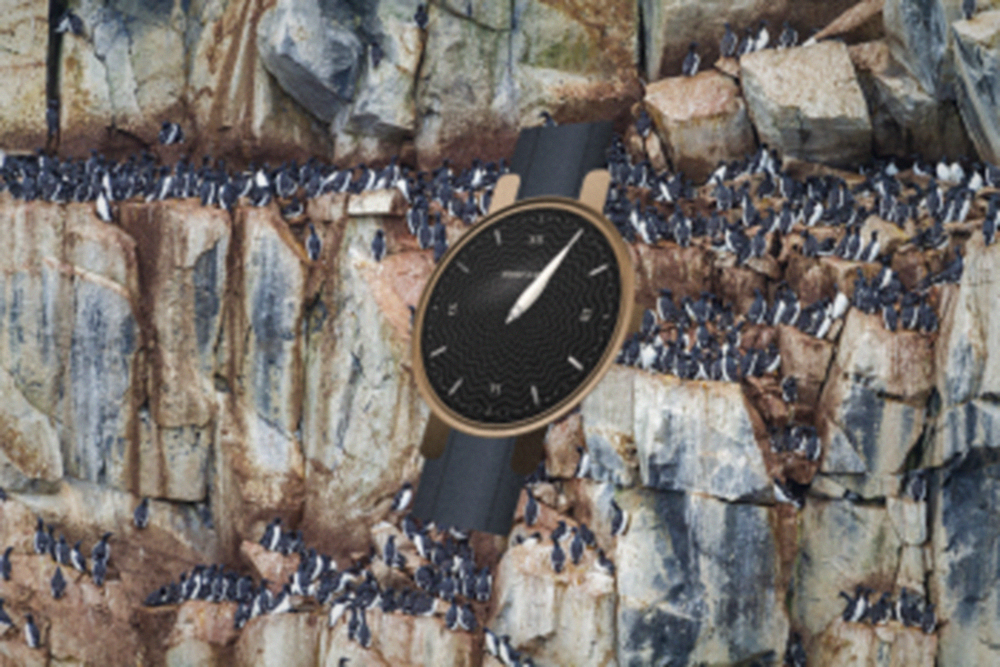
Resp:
1h05
